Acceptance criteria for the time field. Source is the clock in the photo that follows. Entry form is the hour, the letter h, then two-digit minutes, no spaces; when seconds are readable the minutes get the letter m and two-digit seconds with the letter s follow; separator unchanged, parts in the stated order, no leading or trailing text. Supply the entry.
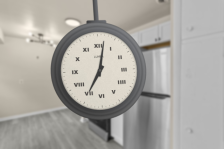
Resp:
7h02
